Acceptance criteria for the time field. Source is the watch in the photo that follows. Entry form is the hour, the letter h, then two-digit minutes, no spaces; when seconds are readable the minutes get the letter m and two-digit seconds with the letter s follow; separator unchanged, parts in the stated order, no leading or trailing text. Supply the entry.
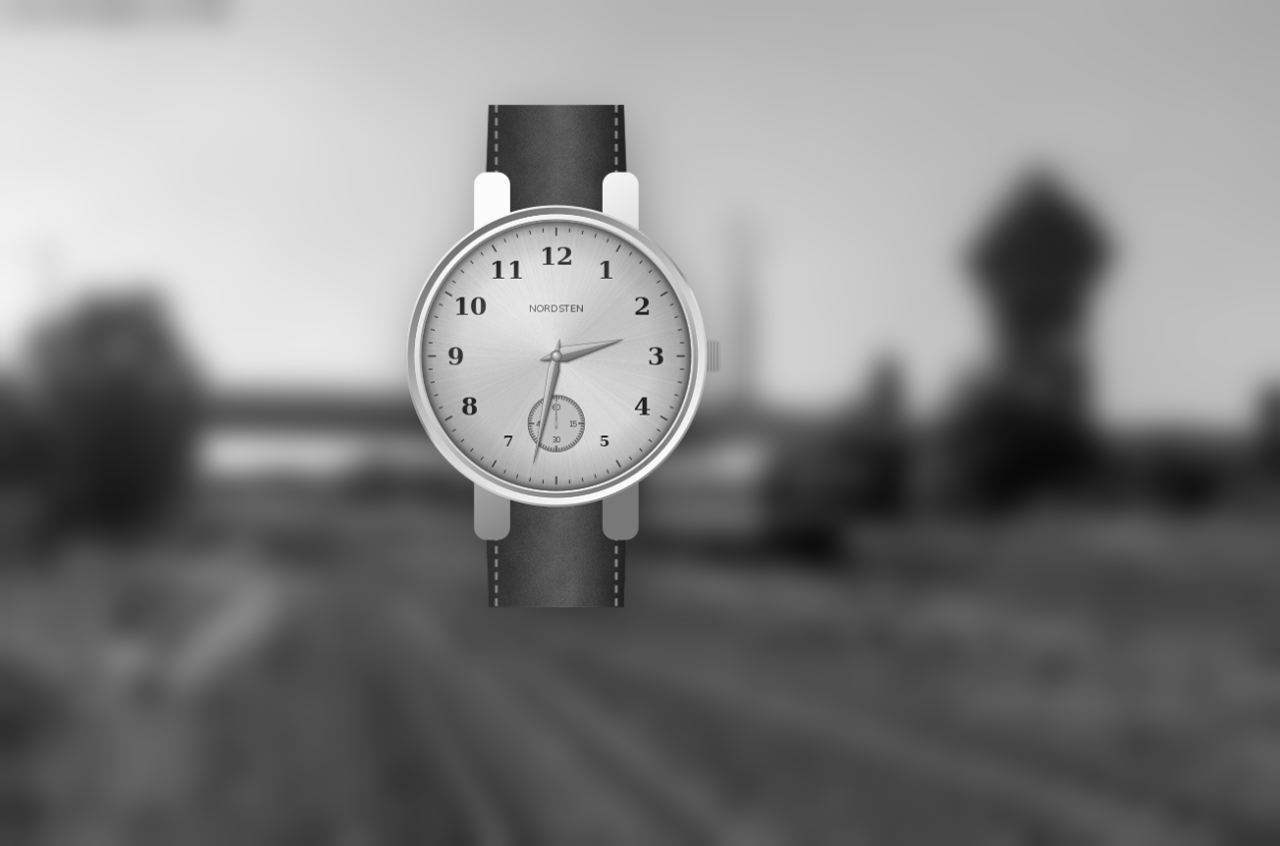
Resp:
2h32
